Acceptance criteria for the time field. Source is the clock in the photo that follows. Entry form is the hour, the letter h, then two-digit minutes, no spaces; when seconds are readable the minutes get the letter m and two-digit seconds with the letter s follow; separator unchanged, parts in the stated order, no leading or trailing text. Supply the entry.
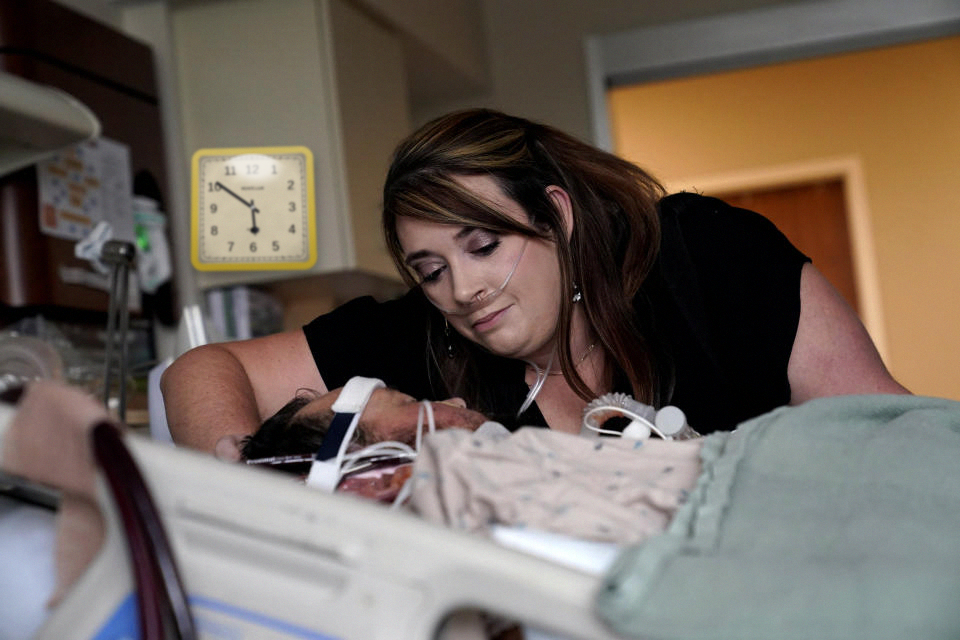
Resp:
5h51
